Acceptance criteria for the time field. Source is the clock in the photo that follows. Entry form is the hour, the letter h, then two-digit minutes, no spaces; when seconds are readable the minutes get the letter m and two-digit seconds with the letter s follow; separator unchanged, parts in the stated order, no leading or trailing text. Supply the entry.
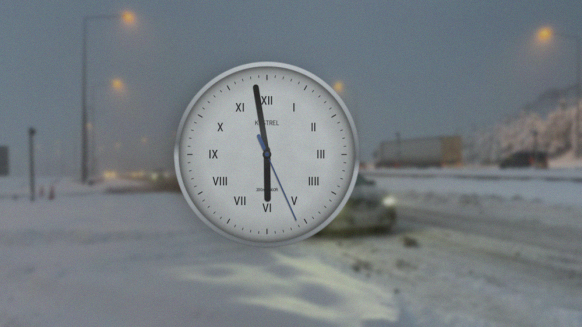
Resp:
5h58m26s
